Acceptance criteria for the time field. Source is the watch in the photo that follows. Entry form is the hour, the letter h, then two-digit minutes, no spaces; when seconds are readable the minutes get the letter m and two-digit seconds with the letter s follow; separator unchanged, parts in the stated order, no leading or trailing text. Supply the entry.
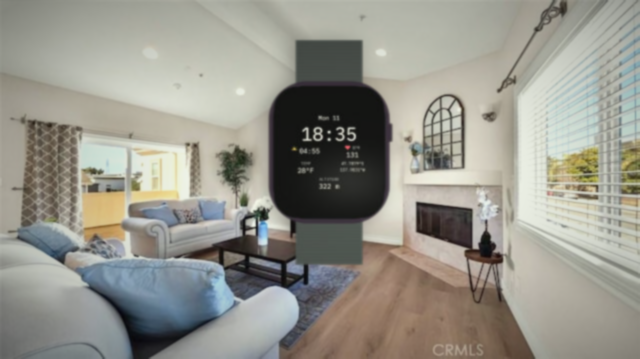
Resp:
18h35
